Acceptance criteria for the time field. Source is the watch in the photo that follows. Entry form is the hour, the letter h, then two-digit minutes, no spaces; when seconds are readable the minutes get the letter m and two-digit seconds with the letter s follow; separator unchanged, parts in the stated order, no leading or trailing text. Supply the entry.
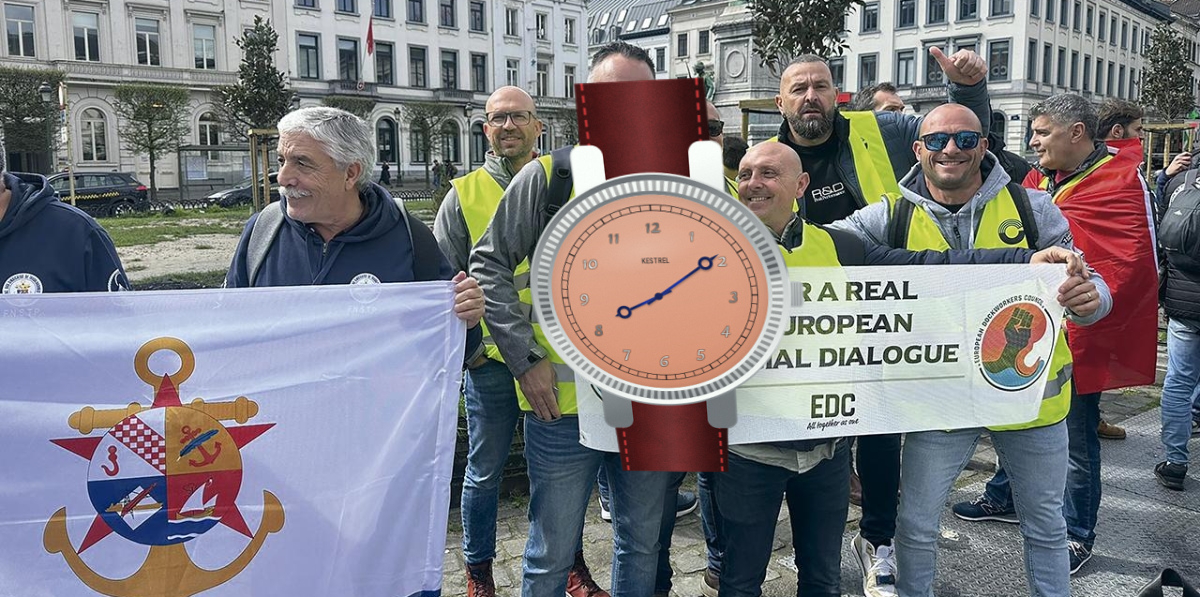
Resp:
8h09
